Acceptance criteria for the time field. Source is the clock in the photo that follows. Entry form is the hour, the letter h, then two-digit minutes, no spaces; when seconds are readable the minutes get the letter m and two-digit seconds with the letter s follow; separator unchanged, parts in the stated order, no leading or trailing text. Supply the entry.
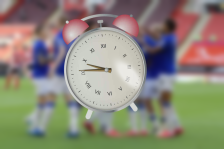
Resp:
9h46
